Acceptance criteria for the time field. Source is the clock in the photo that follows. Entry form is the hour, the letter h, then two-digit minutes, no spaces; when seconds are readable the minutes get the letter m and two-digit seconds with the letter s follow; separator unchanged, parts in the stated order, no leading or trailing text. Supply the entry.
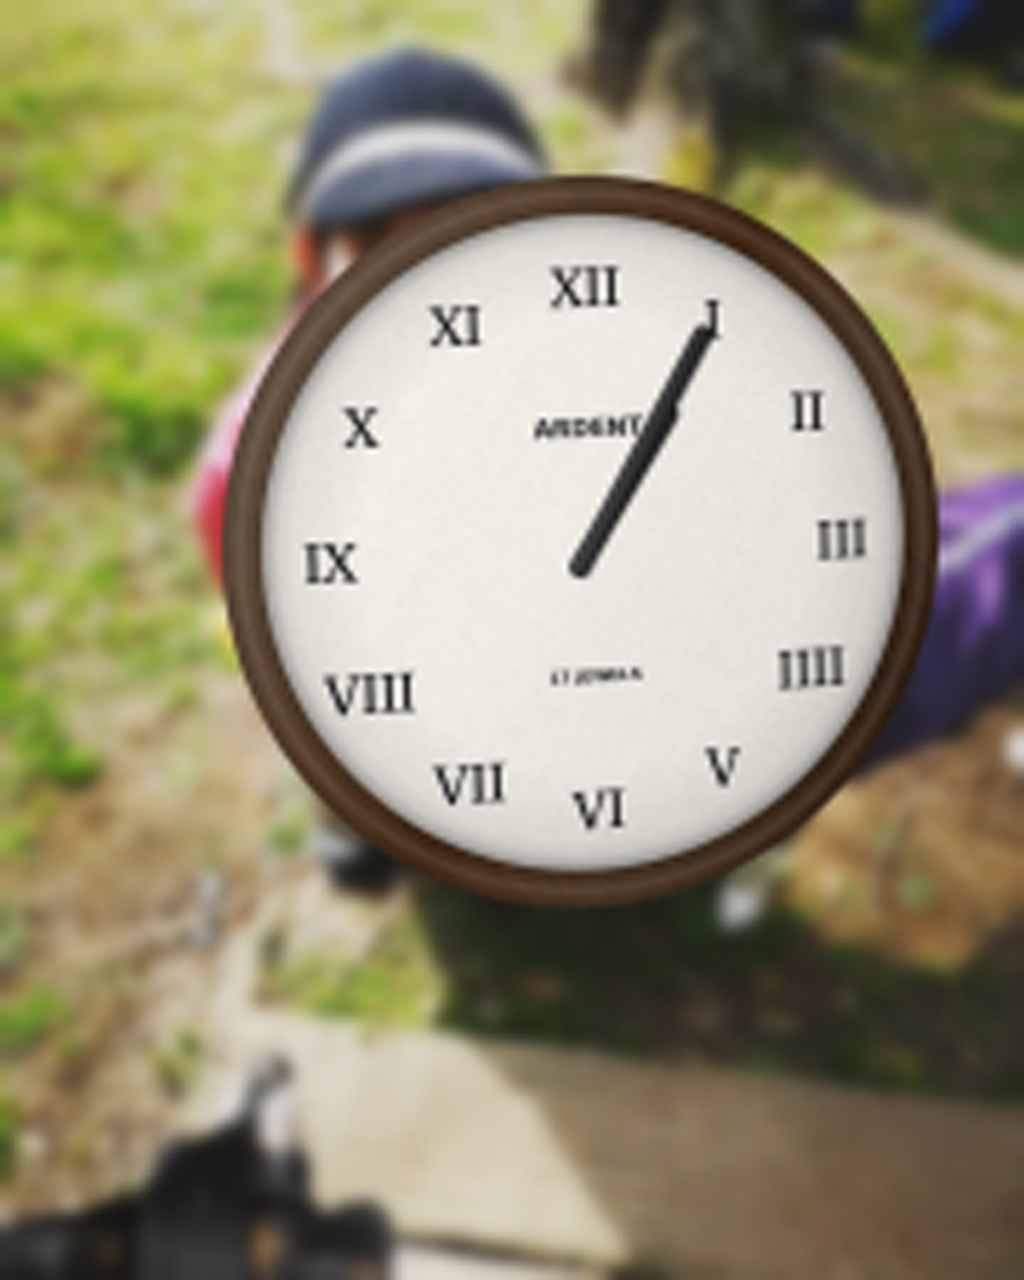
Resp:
1h05
